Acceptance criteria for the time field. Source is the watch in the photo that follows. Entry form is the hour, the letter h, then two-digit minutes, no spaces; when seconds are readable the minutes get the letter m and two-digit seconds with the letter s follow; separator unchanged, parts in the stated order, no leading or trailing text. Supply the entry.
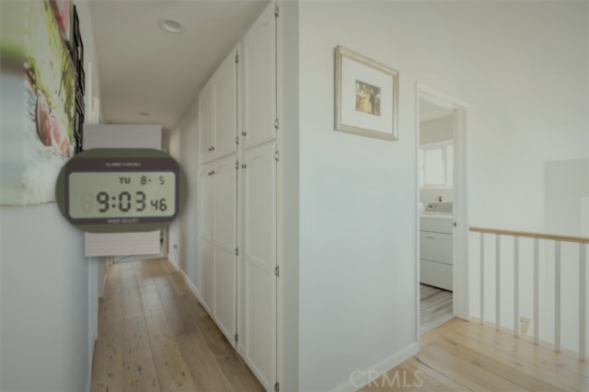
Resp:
9h03m46s
